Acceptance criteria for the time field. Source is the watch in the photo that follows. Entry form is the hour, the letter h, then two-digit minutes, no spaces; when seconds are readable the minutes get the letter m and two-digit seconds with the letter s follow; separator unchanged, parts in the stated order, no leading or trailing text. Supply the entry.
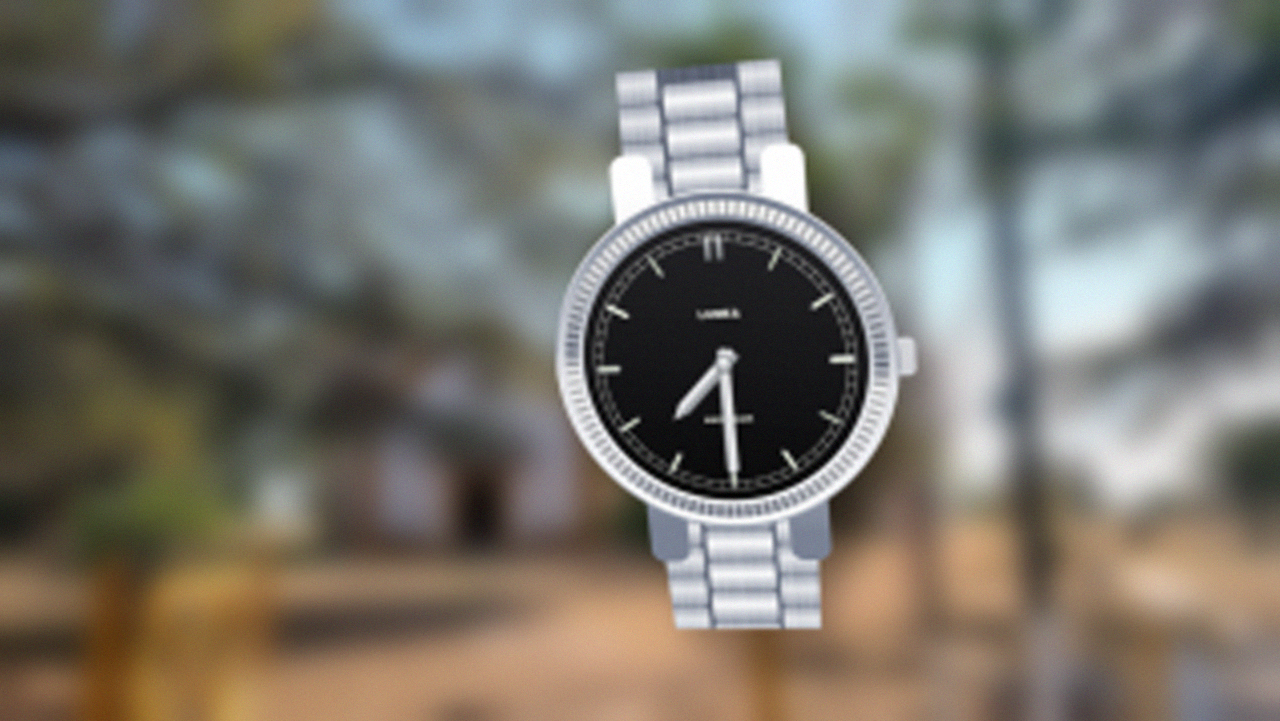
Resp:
7h30
